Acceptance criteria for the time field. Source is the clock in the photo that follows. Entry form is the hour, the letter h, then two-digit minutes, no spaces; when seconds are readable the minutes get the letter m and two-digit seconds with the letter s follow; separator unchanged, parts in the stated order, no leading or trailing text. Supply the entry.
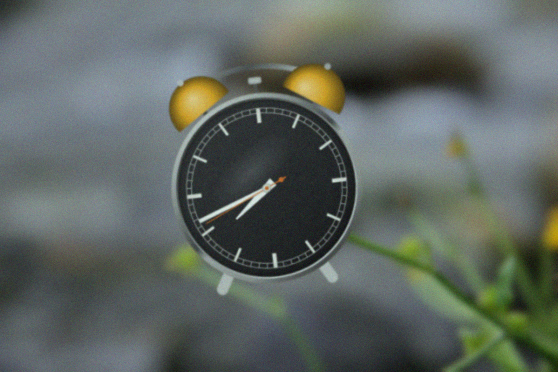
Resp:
7h41m41s
